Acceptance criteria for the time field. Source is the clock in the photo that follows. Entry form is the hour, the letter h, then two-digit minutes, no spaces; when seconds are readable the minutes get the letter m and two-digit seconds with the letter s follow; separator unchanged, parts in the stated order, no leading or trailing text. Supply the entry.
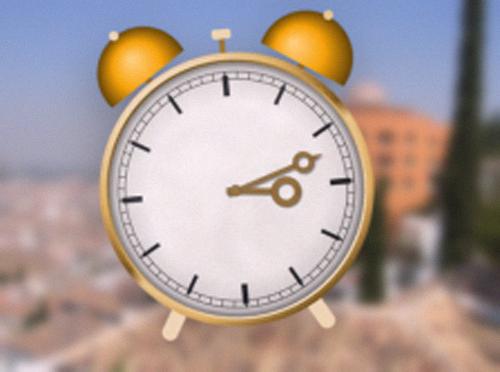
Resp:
3h12
